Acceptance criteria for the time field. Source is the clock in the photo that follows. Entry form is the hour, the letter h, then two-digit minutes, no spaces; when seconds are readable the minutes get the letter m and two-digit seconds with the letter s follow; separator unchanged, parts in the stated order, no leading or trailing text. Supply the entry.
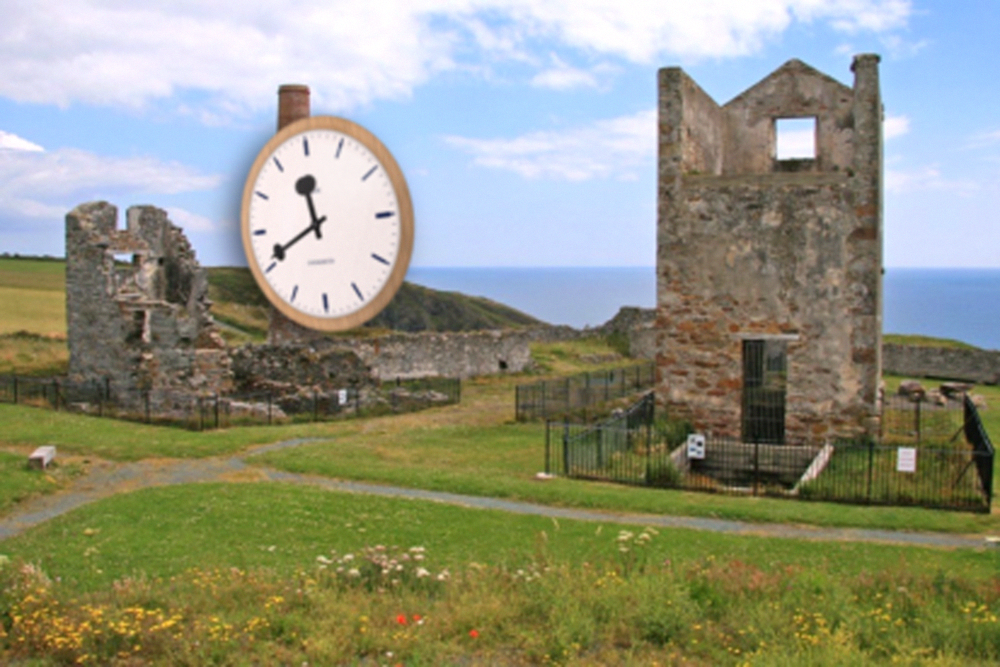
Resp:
11h41
